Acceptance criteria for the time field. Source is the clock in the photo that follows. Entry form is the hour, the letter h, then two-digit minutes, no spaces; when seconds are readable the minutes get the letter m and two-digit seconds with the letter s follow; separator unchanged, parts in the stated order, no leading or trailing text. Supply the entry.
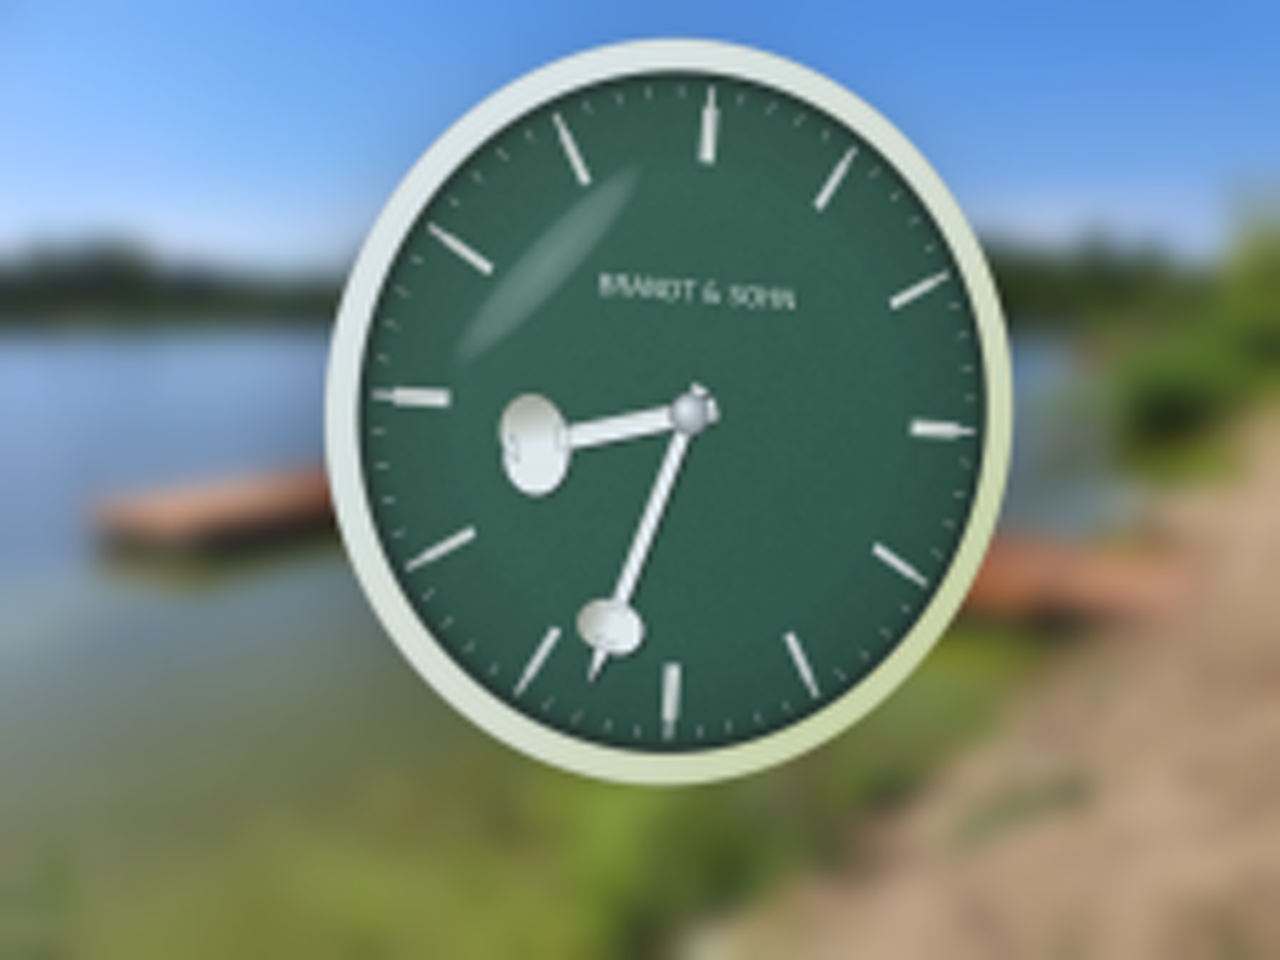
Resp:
8h33
